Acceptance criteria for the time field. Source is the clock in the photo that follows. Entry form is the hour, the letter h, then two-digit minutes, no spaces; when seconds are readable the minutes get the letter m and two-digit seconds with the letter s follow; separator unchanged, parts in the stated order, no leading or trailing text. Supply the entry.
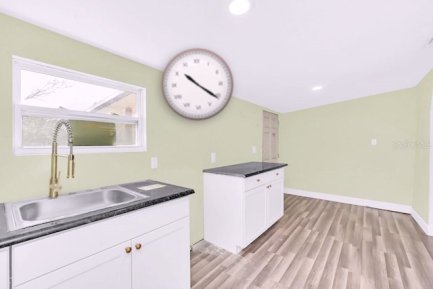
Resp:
10h21
